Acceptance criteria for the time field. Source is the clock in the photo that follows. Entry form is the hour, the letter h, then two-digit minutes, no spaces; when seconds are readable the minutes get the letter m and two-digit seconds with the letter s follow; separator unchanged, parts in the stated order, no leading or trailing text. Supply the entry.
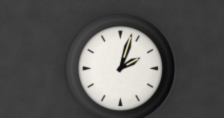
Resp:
2h03
